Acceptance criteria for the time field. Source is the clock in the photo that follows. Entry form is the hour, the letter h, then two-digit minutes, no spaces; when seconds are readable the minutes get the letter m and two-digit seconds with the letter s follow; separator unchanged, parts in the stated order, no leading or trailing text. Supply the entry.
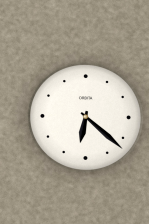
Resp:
6h22
